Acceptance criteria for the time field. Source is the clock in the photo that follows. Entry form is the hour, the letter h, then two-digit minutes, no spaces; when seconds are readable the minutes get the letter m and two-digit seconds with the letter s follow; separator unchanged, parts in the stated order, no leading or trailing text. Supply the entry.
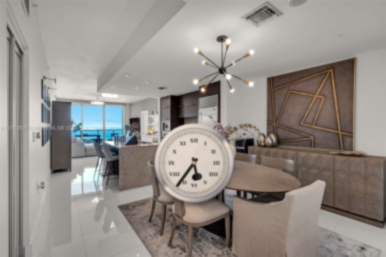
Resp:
5h36
